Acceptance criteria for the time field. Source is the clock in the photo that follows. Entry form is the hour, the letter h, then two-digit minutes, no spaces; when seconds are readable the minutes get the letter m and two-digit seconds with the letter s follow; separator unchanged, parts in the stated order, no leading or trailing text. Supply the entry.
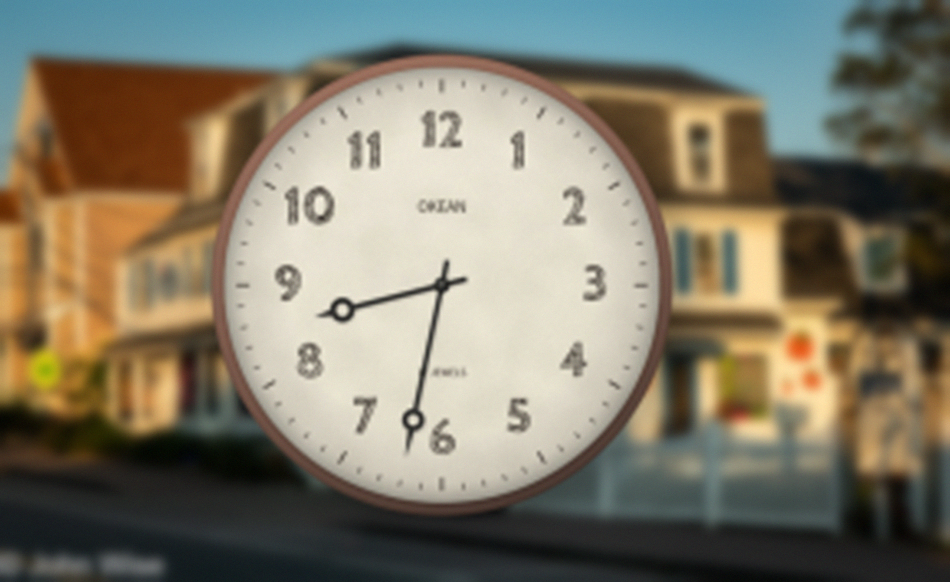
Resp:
8h32
